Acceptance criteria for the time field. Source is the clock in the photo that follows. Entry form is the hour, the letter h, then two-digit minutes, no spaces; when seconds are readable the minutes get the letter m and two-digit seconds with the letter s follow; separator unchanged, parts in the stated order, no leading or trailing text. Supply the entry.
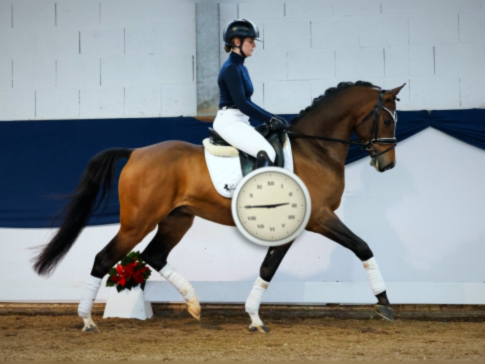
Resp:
2h45
